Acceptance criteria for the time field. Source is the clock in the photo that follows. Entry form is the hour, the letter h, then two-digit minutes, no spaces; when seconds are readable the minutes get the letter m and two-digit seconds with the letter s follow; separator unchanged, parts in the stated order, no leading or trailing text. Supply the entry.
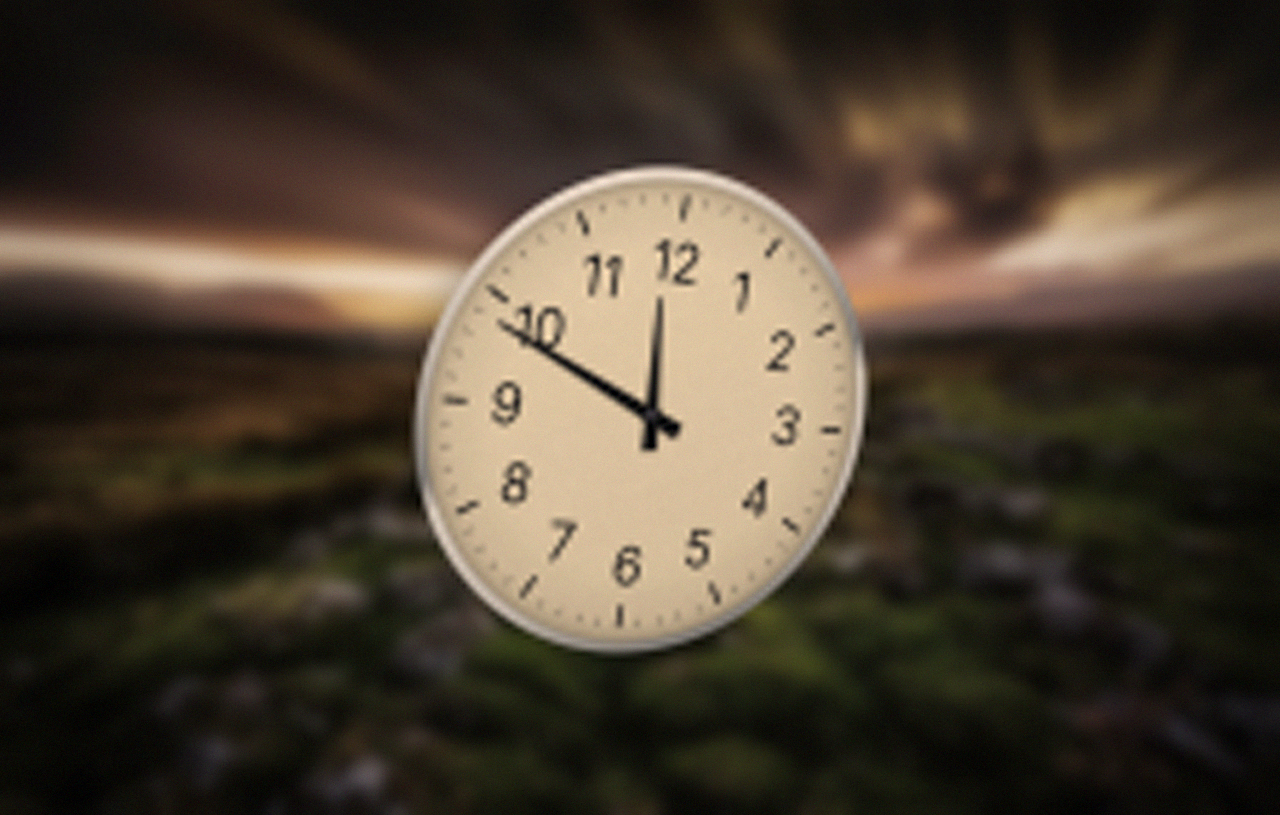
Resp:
11h49
